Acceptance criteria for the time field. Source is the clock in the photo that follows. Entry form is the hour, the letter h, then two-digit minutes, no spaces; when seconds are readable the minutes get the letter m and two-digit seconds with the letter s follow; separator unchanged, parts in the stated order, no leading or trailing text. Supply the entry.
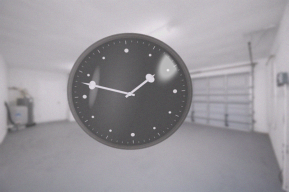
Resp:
1h48
